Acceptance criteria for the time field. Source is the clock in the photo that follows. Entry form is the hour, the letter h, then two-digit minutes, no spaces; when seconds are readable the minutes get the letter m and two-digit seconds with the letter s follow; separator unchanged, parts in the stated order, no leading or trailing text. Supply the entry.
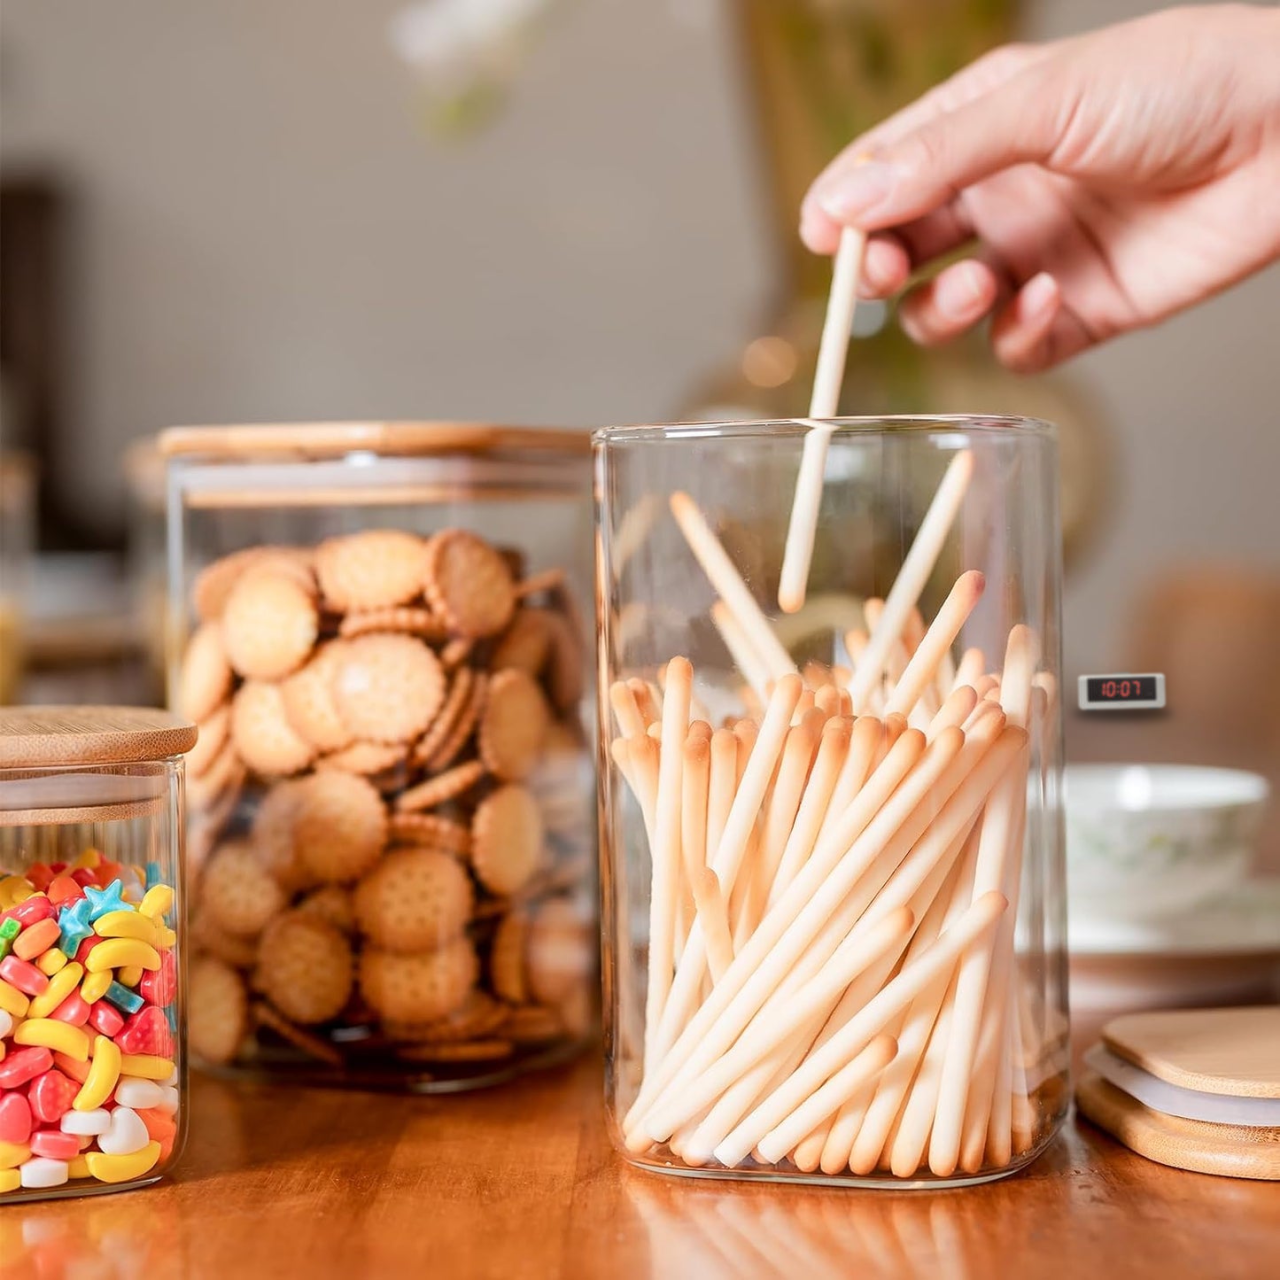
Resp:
10h07
